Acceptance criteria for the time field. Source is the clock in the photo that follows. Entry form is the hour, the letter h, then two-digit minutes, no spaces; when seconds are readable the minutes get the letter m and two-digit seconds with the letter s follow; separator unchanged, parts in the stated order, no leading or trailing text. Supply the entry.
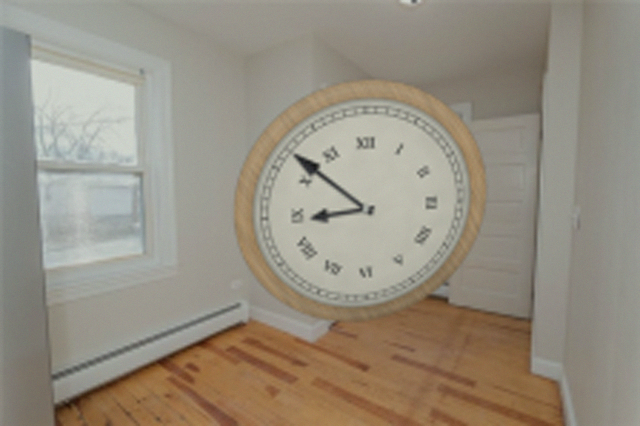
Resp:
8h52
